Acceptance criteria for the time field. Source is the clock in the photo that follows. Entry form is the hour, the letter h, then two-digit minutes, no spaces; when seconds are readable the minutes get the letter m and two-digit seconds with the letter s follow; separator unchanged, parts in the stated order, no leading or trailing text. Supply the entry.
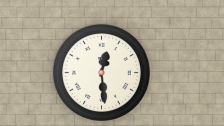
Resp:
12h29
